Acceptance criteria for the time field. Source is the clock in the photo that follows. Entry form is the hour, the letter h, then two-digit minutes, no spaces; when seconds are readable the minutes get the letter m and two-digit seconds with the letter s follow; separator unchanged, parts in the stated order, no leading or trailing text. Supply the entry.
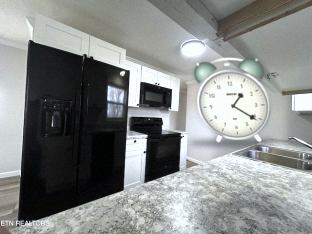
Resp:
1h21
